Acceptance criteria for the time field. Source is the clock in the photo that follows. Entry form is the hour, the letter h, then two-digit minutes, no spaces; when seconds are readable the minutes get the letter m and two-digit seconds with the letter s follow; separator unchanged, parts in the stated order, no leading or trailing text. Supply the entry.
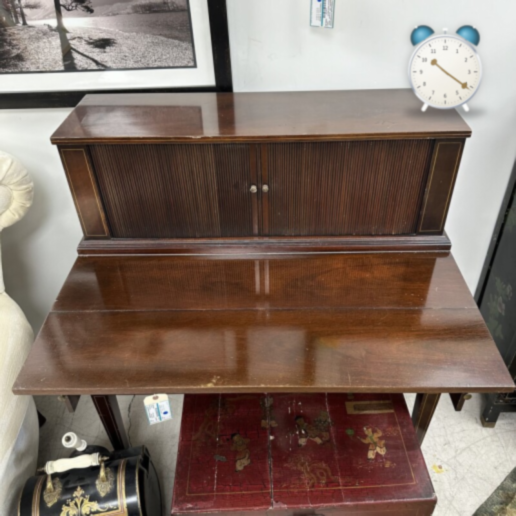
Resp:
10h21
